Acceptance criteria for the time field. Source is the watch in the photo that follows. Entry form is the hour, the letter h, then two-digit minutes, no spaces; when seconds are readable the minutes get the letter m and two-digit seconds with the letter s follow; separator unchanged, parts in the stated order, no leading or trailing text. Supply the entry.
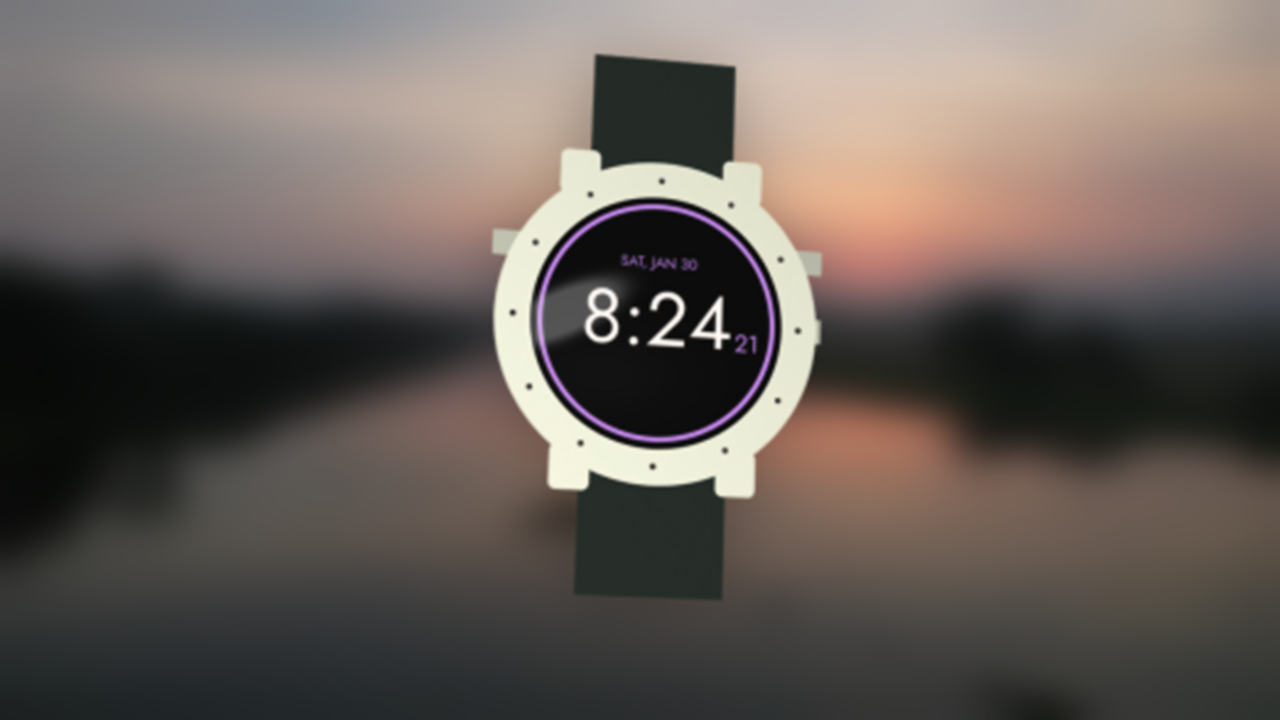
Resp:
8h24m21s
